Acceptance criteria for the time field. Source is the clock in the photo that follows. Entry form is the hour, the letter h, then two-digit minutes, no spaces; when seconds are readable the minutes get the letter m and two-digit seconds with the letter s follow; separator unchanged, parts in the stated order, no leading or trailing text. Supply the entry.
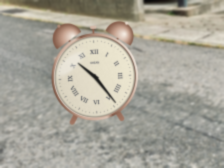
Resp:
10h24
